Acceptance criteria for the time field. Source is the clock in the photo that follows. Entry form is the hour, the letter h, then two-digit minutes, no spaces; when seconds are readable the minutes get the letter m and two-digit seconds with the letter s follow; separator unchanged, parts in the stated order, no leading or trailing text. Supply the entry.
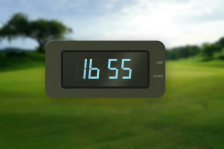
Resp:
16h55
